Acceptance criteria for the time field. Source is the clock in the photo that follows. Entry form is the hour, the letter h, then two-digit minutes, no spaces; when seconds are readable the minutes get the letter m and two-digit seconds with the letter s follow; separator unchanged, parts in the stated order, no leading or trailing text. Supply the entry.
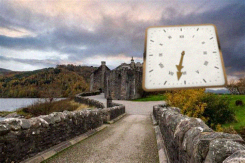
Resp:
6h32
